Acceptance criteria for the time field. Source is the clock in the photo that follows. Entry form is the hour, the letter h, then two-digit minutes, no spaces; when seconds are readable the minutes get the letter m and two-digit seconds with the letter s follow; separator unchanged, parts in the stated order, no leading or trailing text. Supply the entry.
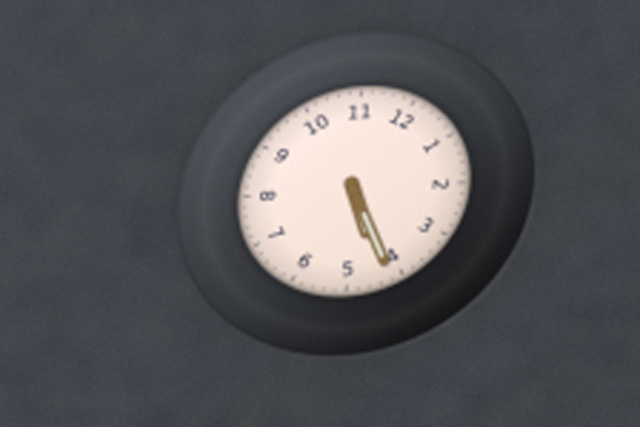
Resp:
4h21
